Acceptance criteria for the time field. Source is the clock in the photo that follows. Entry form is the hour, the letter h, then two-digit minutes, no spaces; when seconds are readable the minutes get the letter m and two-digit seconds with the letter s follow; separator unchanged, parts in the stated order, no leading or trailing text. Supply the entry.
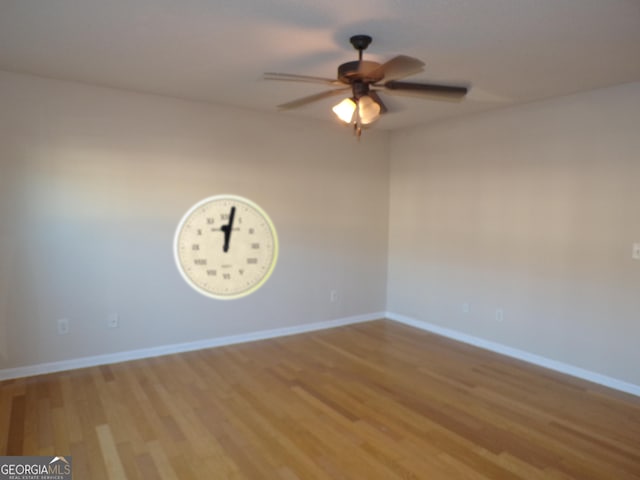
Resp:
12h02
